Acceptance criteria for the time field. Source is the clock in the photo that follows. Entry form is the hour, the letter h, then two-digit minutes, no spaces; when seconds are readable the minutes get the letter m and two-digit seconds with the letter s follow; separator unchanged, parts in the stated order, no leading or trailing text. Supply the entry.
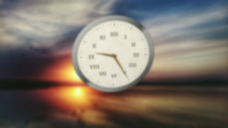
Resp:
9h25
